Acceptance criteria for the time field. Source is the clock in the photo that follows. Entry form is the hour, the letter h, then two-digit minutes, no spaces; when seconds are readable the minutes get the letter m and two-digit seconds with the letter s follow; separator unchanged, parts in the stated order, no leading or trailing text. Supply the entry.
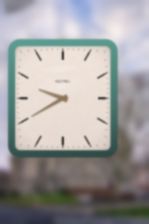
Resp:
9h40
